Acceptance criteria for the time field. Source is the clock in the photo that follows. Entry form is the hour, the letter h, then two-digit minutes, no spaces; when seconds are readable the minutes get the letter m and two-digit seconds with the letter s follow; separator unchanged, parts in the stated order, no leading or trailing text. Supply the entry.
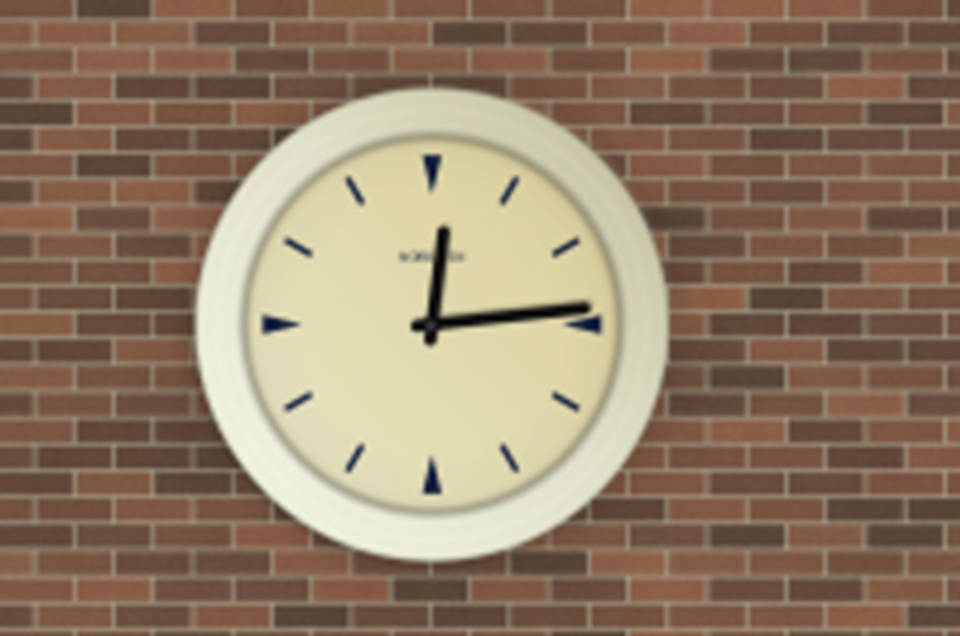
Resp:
12h14
